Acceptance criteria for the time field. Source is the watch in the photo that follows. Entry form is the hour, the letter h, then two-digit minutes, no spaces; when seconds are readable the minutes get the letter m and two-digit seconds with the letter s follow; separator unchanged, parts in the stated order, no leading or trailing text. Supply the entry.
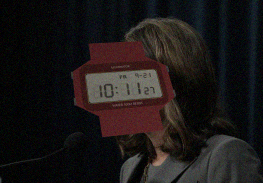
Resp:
10h11m27s
